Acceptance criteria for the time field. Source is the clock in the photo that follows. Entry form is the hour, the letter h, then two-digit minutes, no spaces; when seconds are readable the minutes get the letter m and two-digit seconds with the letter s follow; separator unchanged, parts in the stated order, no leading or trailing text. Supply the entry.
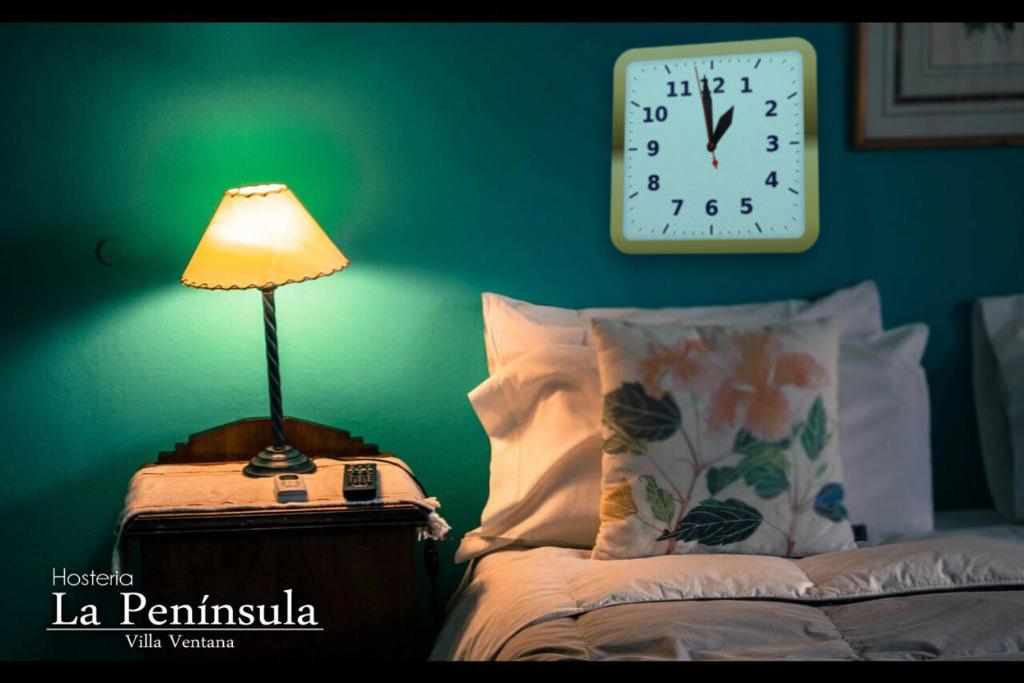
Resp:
12h58m58s
